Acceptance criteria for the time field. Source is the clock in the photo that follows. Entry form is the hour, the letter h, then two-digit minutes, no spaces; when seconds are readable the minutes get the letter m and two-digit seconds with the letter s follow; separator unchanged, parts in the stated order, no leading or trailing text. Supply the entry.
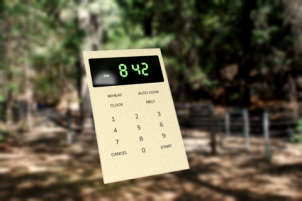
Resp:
8h42
